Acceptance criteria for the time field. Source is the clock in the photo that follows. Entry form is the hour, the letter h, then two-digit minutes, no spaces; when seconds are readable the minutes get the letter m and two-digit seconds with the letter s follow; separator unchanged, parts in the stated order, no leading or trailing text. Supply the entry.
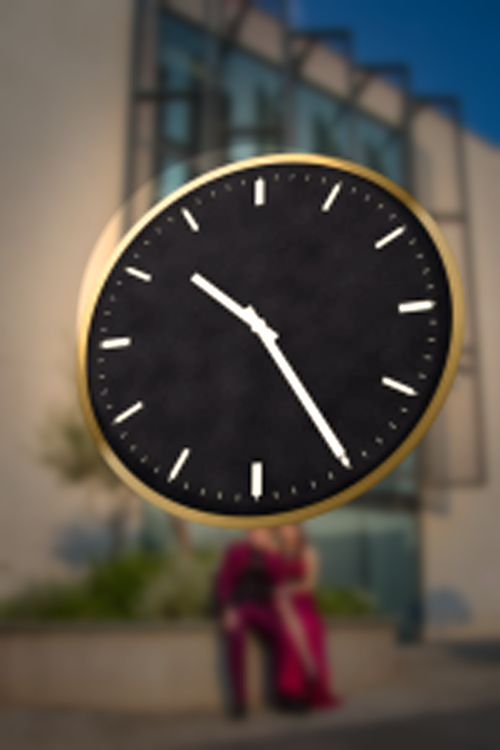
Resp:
10h25
